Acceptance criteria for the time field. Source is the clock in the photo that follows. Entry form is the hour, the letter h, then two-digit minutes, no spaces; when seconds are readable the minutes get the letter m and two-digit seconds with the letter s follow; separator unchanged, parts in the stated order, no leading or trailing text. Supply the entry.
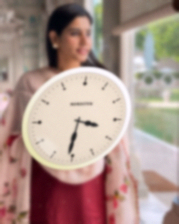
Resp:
3h31
